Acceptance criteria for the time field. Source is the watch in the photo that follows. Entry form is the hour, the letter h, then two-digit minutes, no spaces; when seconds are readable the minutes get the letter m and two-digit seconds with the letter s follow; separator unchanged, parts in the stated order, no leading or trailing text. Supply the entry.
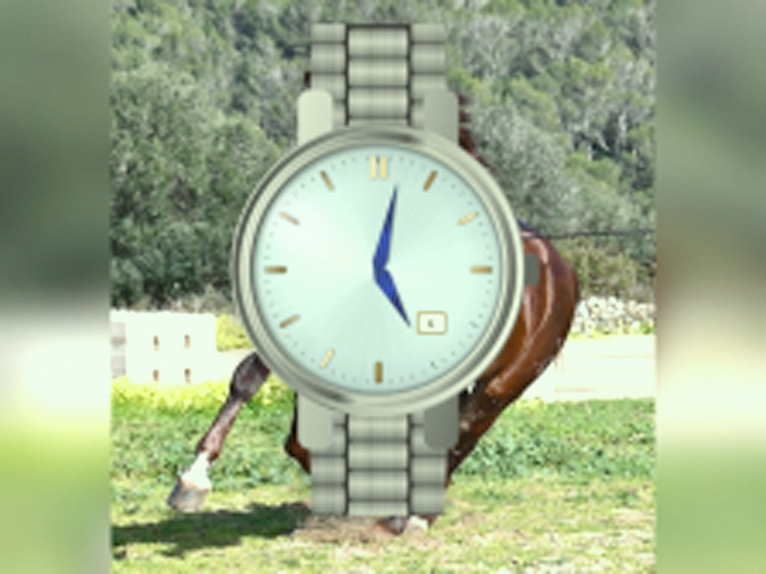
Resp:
5h02
